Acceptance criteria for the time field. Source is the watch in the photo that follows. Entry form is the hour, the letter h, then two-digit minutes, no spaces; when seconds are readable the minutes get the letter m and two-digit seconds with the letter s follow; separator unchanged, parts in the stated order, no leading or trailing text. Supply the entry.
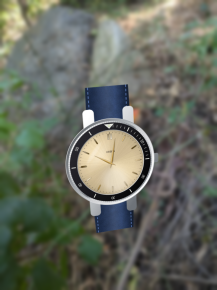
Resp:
10h02
